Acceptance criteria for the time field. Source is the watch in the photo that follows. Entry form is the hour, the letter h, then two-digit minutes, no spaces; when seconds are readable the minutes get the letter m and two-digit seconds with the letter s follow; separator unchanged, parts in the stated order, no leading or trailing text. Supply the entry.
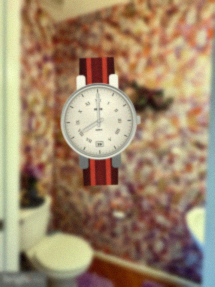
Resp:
8h00
